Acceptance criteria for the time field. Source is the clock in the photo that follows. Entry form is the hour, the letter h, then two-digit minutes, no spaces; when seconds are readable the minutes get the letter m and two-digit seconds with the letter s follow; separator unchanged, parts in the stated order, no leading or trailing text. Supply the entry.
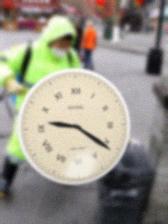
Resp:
9h21
